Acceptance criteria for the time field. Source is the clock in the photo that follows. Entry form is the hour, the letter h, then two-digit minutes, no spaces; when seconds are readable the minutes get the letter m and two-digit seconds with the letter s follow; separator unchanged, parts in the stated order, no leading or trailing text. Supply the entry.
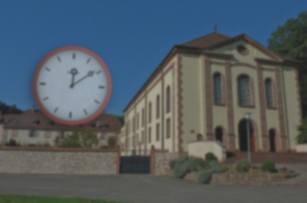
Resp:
12h09
